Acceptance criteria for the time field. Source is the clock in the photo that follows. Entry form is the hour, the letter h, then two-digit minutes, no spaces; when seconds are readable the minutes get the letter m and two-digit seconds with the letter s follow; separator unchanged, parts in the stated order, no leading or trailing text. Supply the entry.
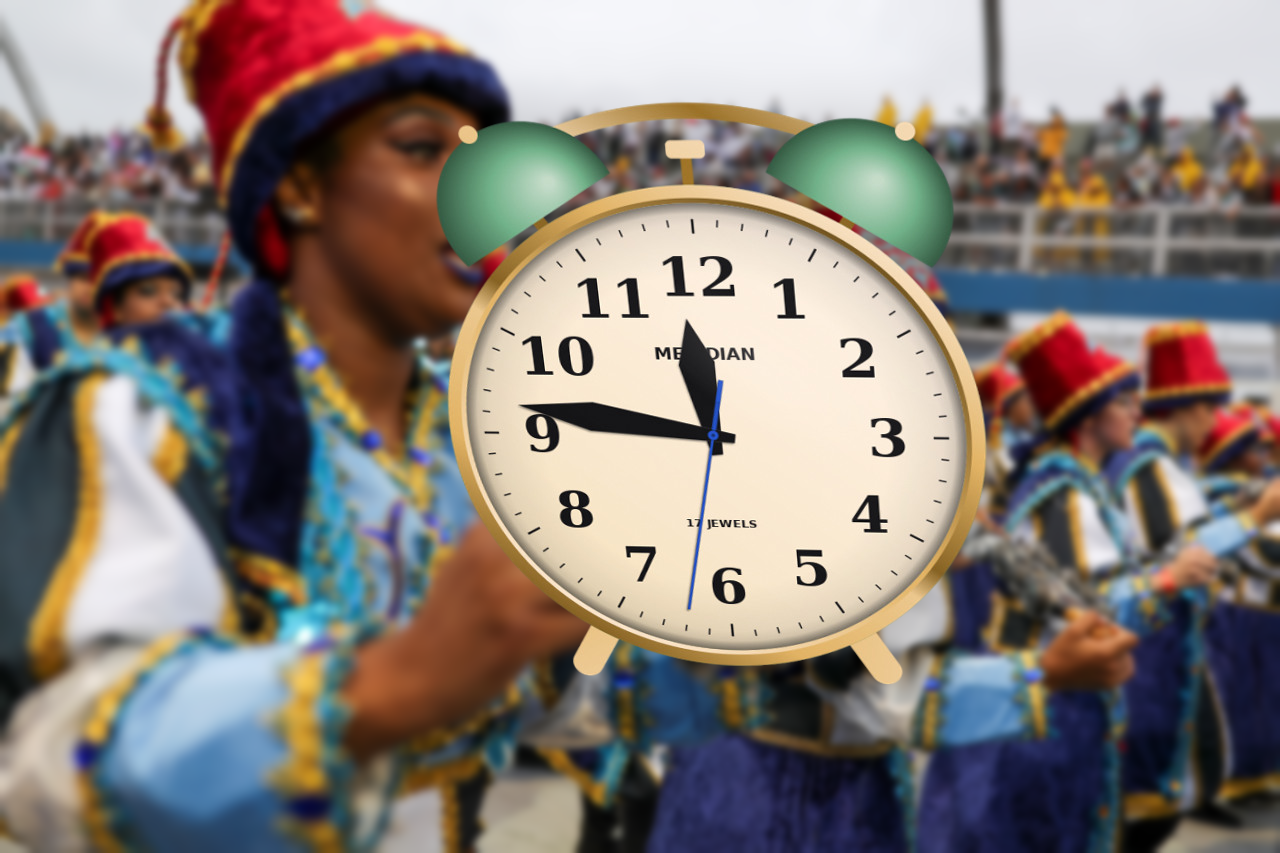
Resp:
11h46m32s
